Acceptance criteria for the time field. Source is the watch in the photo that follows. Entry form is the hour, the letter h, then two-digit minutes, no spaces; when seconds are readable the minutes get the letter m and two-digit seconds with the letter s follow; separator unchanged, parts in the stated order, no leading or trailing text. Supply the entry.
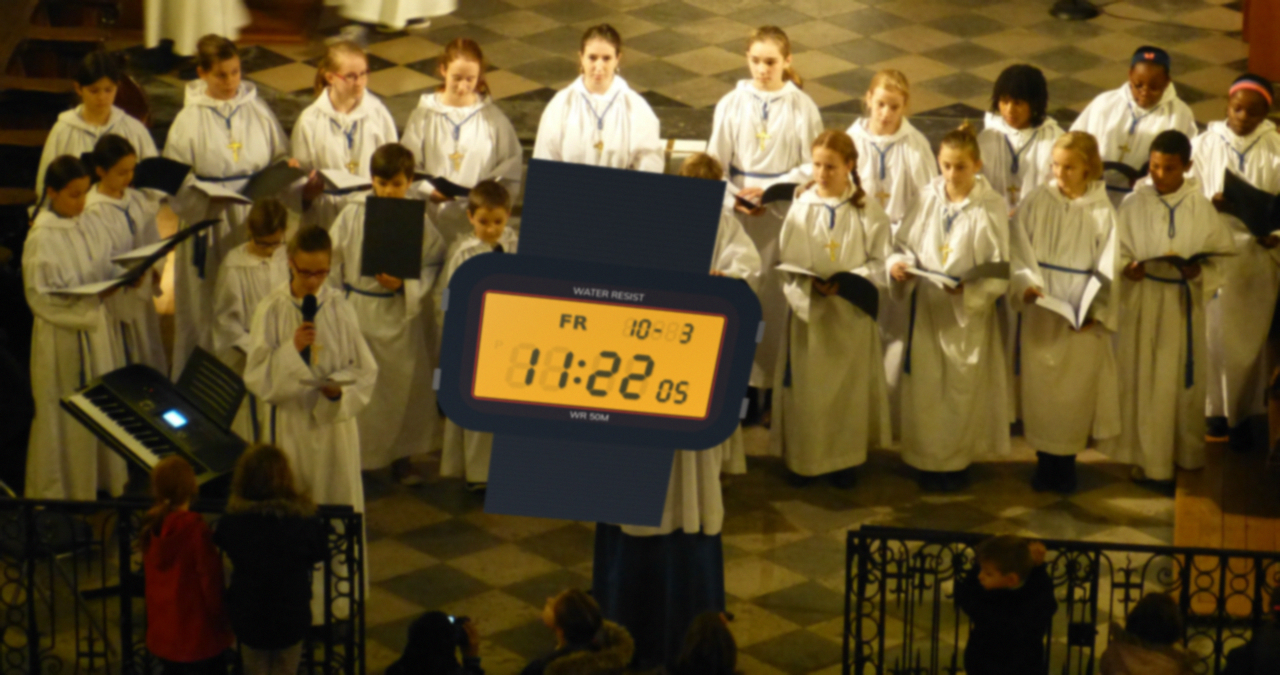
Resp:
11h22m05s
